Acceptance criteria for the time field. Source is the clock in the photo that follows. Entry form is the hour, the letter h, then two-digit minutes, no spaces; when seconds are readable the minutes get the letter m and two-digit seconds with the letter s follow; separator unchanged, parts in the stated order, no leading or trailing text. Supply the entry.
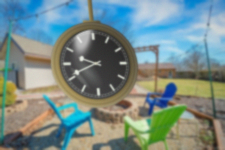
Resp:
9h41
